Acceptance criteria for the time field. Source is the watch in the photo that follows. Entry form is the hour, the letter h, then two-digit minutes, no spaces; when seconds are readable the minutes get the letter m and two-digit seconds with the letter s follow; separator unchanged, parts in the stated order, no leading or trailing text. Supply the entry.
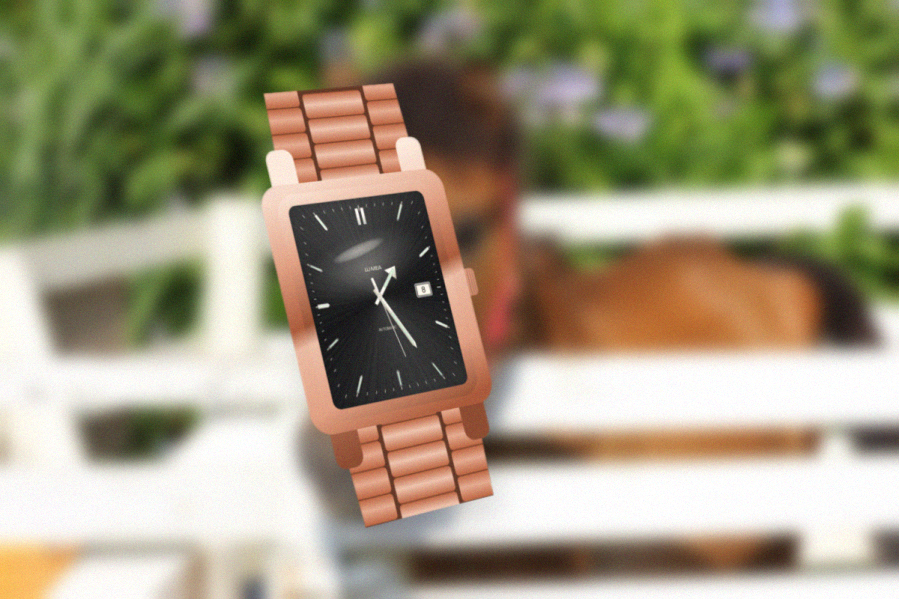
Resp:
1h25m28s
